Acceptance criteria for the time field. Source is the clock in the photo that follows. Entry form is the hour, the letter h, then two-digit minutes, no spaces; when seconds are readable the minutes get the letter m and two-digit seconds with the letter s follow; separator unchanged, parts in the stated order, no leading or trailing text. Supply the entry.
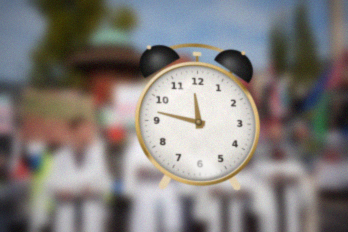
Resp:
11h47
